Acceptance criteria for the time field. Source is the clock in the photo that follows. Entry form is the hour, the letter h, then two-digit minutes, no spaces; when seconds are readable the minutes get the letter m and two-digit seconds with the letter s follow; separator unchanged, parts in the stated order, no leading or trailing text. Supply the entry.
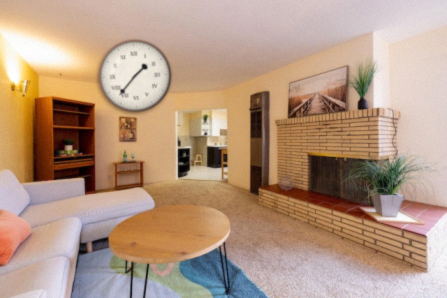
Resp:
1h37
